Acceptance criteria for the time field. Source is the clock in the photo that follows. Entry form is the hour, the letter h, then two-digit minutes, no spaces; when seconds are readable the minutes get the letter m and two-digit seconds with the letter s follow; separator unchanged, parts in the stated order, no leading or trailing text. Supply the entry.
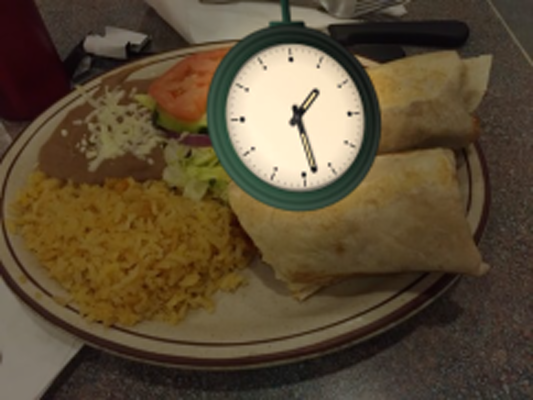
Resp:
1h28
